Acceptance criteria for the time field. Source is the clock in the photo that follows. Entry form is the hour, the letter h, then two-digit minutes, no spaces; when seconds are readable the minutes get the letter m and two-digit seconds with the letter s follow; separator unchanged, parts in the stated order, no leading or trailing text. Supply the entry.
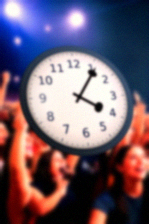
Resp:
4h06
